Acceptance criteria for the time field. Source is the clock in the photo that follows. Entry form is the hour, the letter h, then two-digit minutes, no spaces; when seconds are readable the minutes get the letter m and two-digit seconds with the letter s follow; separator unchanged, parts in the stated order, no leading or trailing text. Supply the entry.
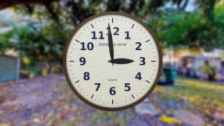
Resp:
2h59
